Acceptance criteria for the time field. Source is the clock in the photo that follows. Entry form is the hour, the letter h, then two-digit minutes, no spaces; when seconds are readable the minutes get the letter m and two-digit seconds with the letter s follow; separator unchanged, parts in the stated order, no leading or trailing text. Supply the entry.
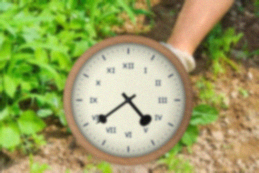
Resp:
4h39
